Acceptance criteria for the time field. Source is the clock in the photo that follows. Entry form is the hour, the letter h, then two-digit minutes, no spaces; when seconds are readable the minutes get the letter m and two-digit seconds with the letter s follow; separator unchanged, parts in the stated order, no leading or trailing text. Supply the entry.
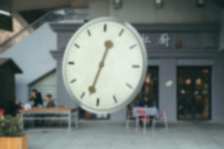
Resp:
12h33
